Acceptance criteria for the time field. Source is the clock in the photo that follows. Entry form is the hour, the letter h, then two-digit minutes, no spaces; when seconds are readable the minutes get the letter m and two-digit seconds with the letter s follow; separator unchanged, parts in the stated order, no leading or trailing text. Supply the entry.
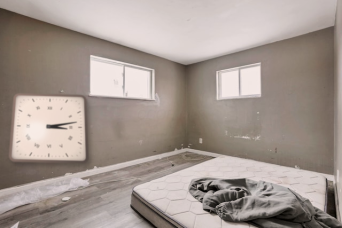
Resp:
3h13
